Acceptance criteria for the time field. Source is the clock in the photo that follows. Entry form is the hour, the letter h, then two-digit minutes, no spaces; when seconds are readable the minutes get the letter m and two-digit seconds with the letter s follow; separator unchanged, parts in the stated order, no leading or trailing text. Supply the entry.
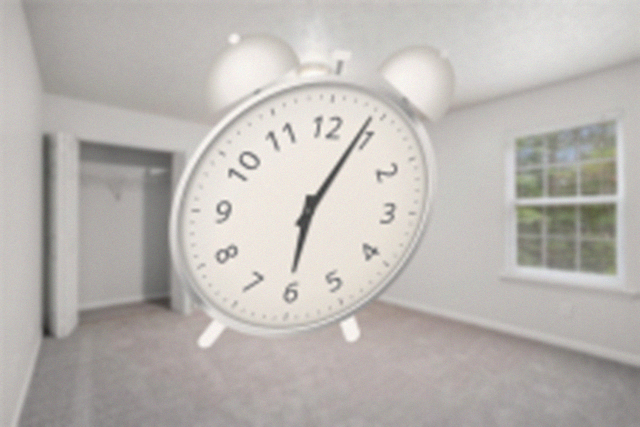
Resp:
6h04
